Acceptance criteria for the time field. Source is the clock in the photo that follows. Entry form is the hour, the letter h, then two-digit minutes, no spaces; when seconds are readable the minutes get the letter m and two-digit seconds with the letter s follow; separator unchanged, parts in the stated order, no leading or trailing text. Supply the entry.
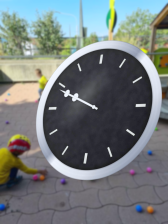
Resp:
9h49
